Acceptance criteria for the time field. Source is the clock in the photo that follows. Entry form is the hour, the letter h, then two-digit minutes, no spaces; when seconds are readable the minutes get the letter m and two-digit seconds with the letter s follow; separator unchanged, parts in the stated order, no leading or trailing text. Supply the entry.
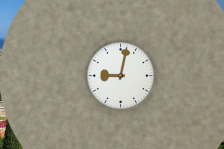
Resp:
9h02
